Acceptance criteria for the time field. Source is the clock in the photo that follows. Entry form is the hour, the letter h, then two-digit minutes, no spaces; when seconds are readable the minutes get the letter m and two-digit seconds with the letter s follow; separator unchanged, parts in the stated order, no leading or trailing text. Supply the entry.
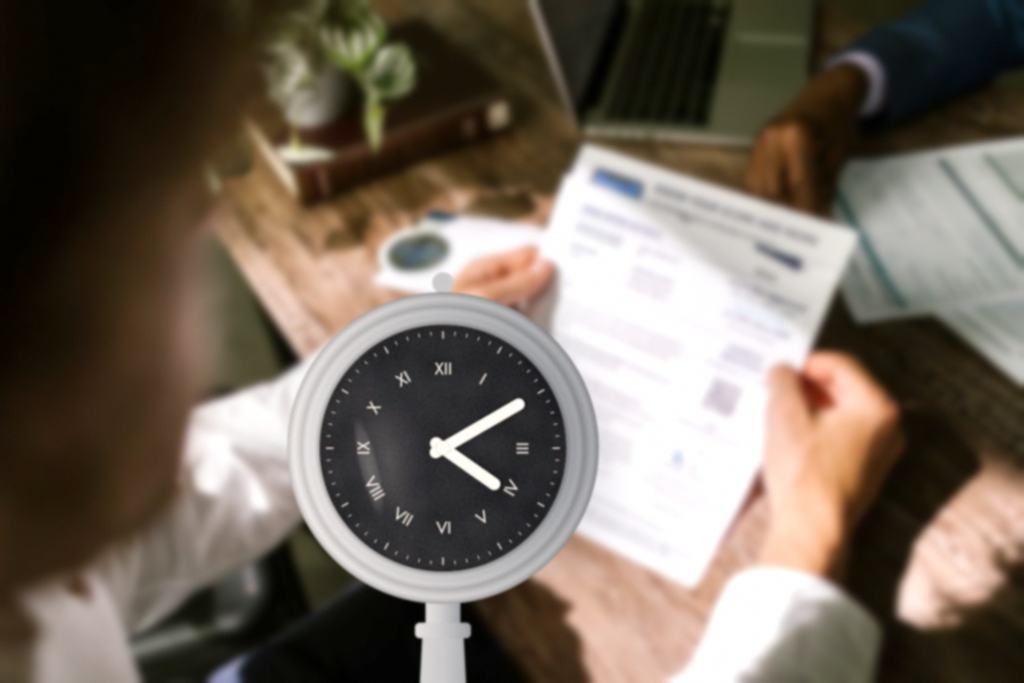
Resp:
4h10
